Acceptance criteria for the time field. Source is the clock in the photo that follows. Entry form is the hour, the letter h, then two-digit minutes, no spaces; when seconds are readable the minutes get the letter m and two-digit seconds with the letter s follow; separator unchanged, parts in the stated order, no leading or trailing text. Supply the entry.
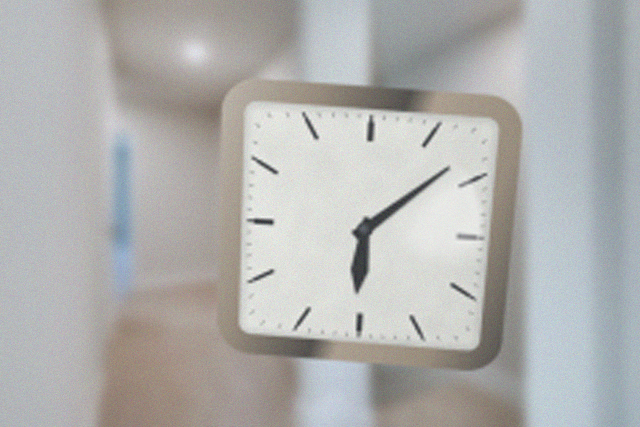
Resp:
6h08
